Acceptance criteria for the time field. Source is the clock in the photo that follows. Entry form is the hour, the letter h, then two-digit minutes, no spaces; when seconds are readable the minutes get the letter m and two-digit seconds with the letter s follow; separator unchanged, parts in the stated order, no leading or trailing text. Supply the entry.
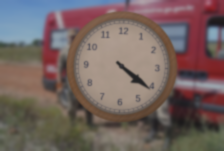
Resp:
4h21
